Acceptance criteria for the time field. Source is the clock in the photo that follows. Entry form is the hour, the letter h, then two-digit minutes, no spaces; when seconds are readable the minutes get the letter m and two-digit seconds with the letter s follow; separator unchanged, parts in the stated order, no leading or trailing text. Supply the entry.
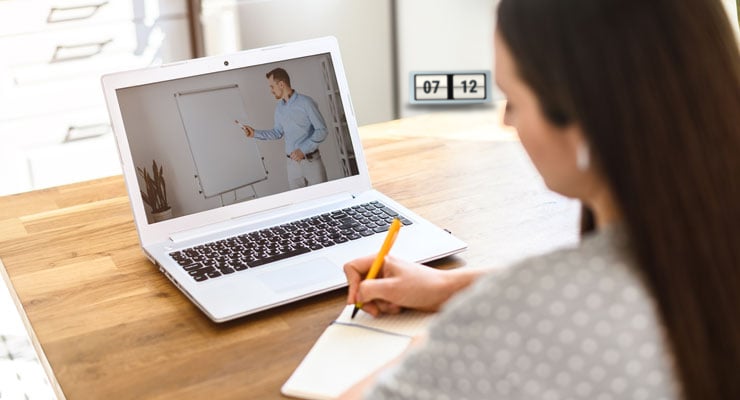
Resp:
7h12
